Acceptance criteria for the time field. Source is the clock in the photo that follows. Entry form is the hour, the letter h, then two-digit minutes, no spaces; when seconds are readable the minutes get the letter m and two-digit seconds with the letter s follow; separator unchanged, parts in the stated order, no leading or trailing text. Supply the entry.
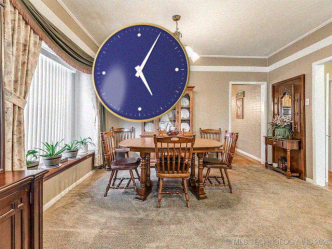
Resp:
5h05
